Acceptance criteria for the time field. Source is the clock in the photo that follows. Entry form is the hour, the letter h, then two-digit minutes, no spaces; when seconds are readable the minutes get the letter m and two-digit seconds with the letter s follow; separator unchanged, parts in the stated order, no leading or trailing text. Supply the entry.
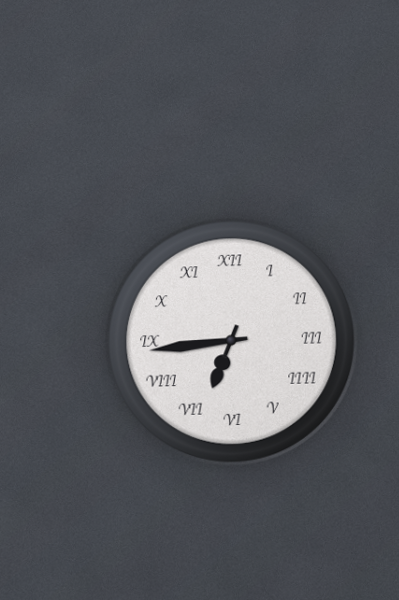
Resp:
6h44
